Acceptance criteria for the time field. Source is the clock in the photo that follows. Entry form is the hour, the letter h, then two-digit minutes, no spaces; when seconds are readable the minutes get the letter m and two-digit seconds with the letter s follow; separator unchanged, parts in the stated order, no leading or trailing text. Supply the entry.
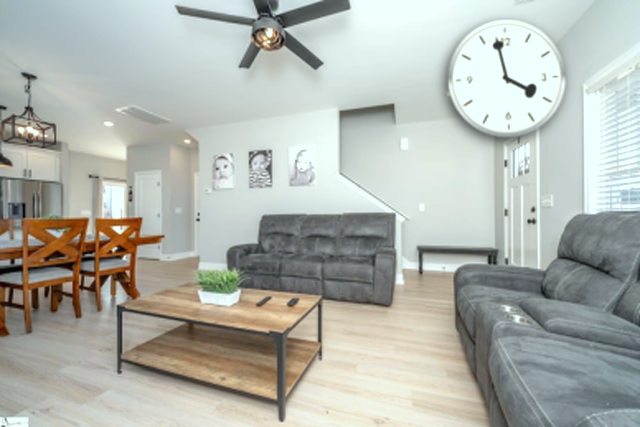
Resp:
3h58
